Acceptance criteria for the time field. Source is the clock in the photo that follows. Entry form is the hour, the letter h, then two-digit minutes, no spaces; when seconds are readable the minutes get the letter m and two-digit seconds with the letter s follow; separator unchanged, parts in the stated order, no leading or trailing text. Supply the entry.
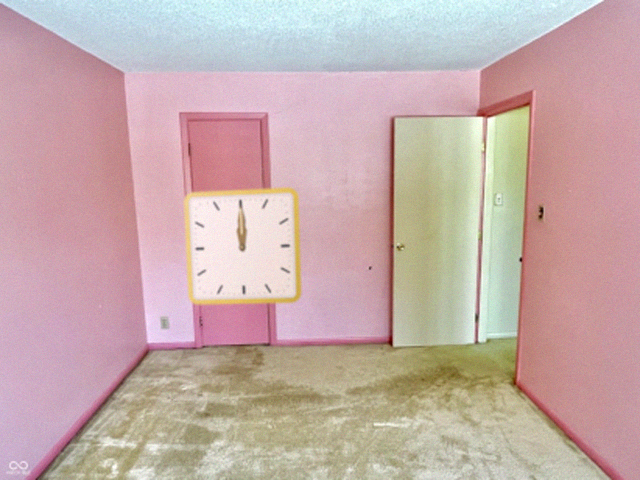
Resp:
12h00
